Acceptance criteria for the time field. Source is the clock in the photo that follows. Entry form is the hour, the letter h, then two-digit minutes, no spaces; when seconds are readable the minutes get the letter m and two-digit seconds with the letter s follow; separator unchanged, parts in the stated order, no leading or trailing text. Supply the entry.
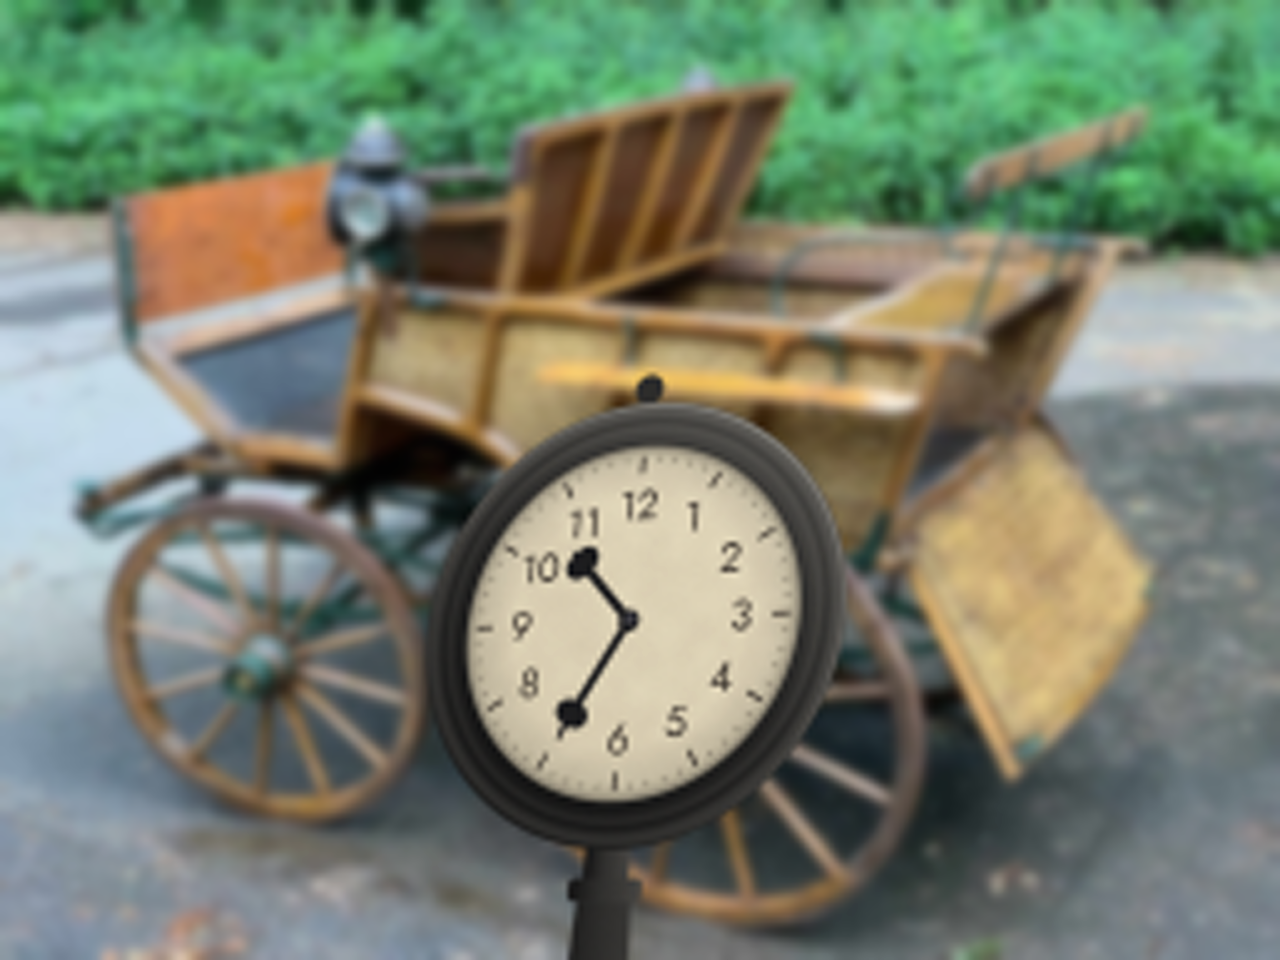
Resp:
10h35
